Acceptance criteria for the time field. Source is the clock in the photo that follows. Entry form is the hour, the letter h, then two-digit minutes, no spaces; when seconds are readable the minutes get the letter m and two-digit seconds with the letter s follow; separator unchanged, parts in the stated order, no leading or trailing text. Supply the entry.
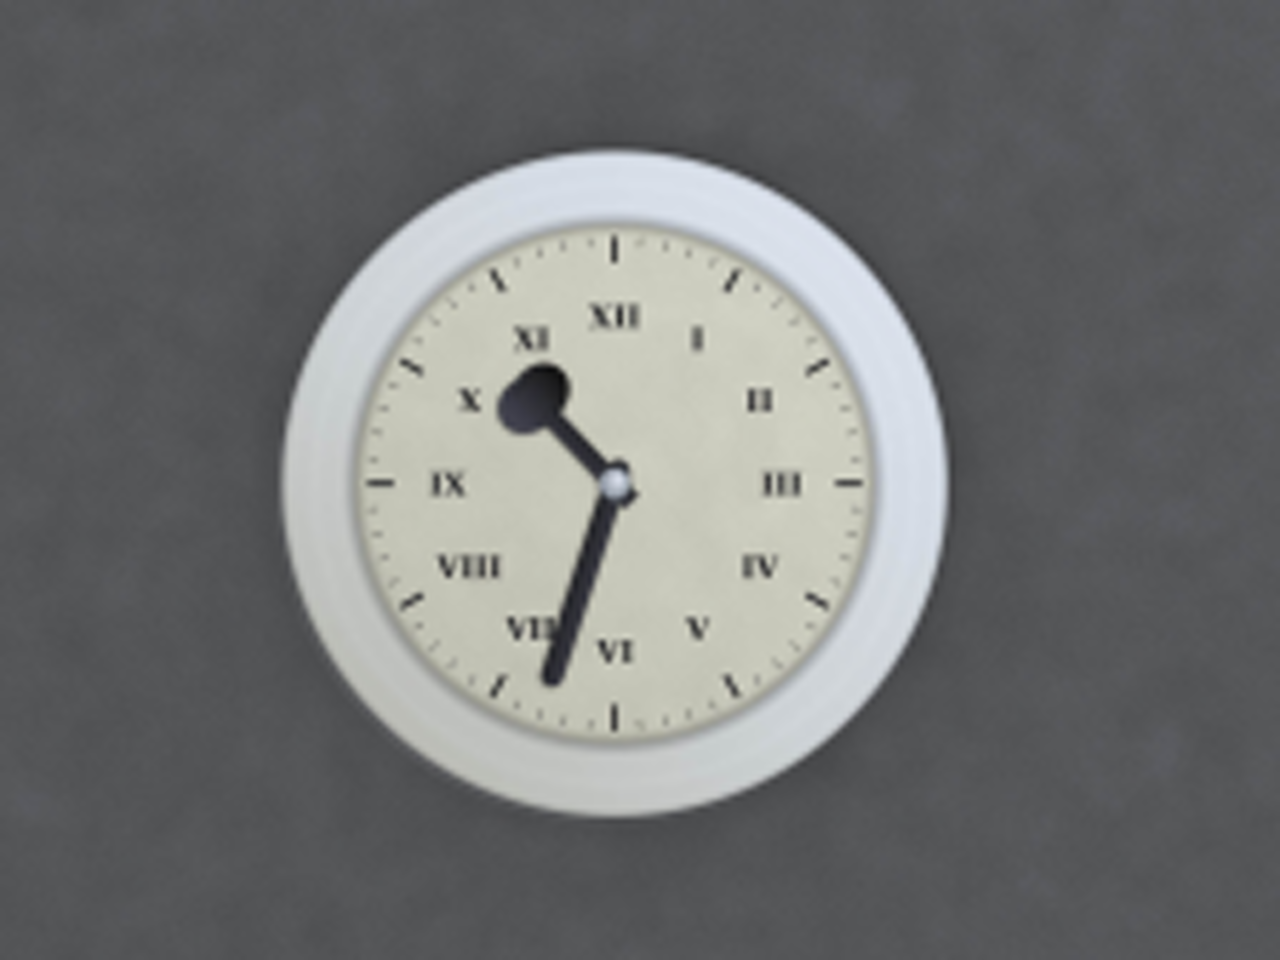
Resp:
10h33
